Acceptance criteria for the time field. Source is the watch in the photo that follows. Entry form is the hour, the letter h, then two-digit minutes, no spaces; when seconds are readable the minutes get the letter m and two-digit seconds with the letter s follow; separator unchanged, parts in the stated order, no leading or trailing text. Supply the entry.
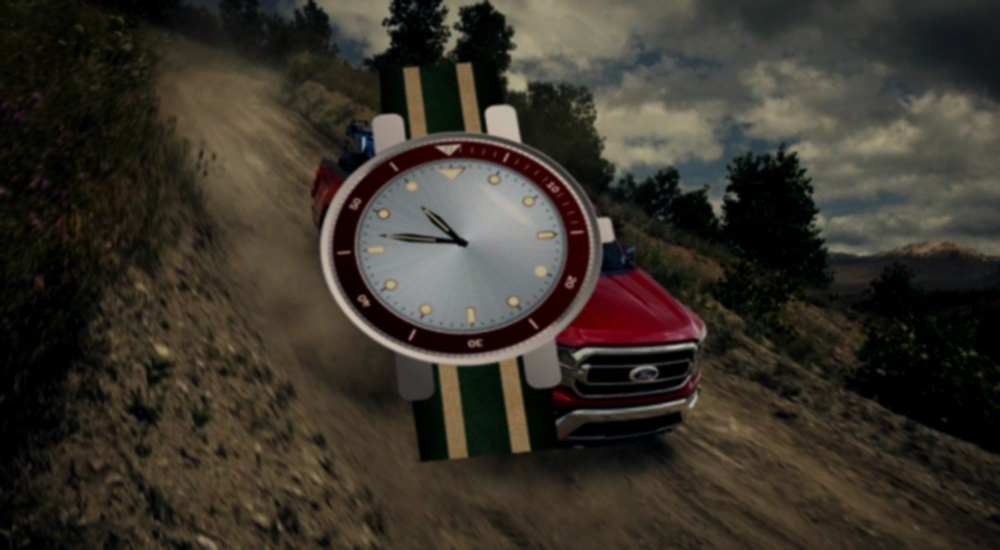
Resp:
10h47
